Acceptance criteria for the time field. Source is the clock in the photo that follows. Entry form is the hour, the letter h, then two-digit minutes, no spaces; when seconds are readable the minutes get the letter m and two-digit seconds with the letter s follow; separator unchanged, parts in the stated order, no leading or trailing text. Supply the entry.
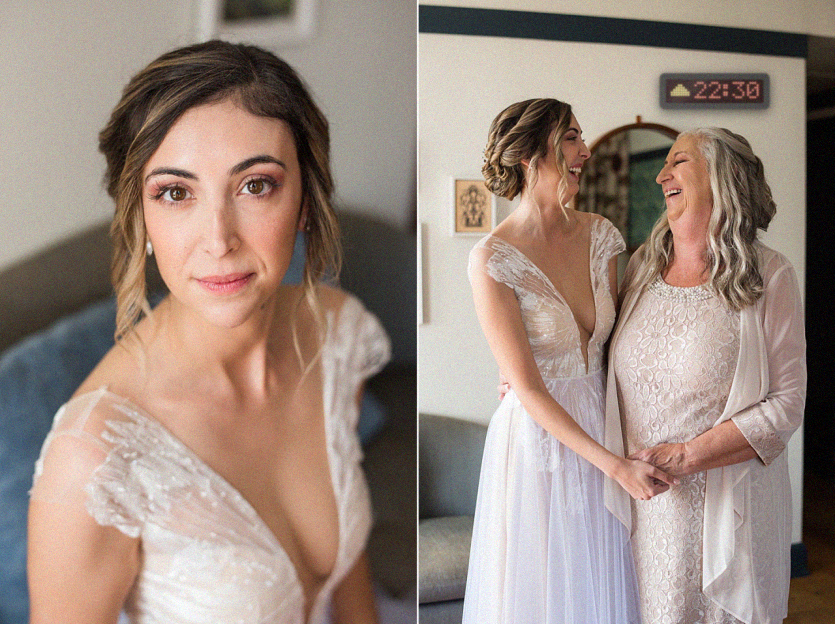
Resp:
22h30
